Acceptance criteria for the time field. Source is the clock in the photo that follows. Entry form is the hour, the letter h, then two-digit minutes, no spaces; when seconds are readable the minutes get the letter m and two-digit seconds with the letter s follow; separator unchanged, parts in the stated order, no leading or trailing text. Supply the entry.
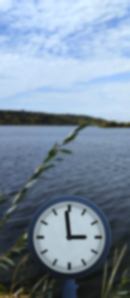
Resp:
2h59
